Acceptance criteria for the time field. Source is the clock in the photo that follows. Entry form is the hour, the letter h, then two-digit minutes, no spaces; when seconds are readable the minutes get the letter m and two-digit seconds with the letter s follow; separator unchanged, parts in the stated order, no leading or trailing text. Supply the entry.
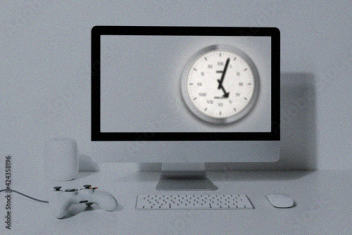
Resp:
5h03
